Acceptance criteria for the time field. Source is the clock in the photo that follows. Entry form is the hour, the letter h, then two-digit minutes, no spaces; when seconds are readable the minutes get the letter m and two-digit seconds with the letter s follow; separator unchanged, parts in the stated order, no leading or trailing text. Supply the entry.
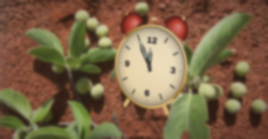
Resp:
11h55
